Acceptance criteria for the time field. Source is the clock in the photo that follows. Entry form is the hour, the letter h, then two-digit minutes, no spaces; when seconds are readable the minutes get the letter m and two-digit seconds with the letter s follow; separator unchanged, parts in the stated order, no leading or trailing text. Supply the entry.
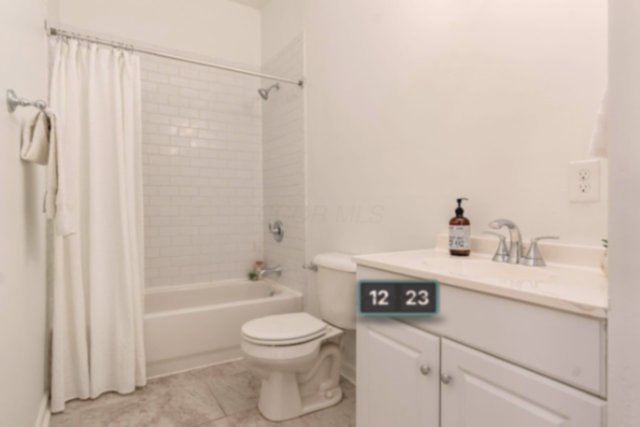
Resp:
12h23
